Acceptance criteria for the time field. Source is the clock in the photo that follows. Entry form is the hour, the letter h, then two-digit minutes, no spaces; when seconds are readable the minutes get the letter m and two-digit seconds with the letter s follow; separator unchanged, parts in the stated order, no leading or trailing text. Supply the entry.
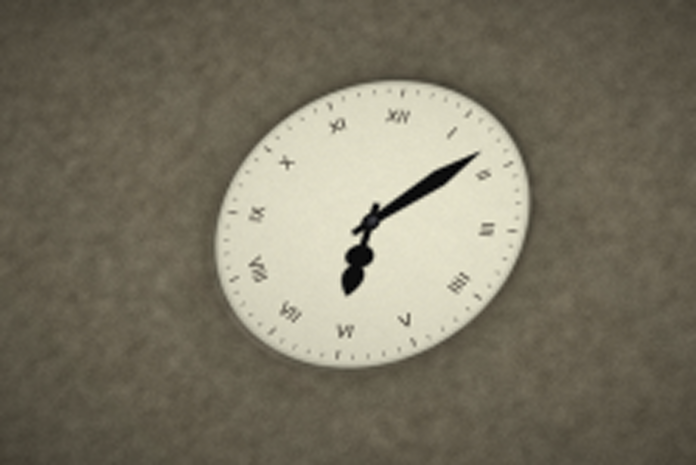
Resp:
6h08
